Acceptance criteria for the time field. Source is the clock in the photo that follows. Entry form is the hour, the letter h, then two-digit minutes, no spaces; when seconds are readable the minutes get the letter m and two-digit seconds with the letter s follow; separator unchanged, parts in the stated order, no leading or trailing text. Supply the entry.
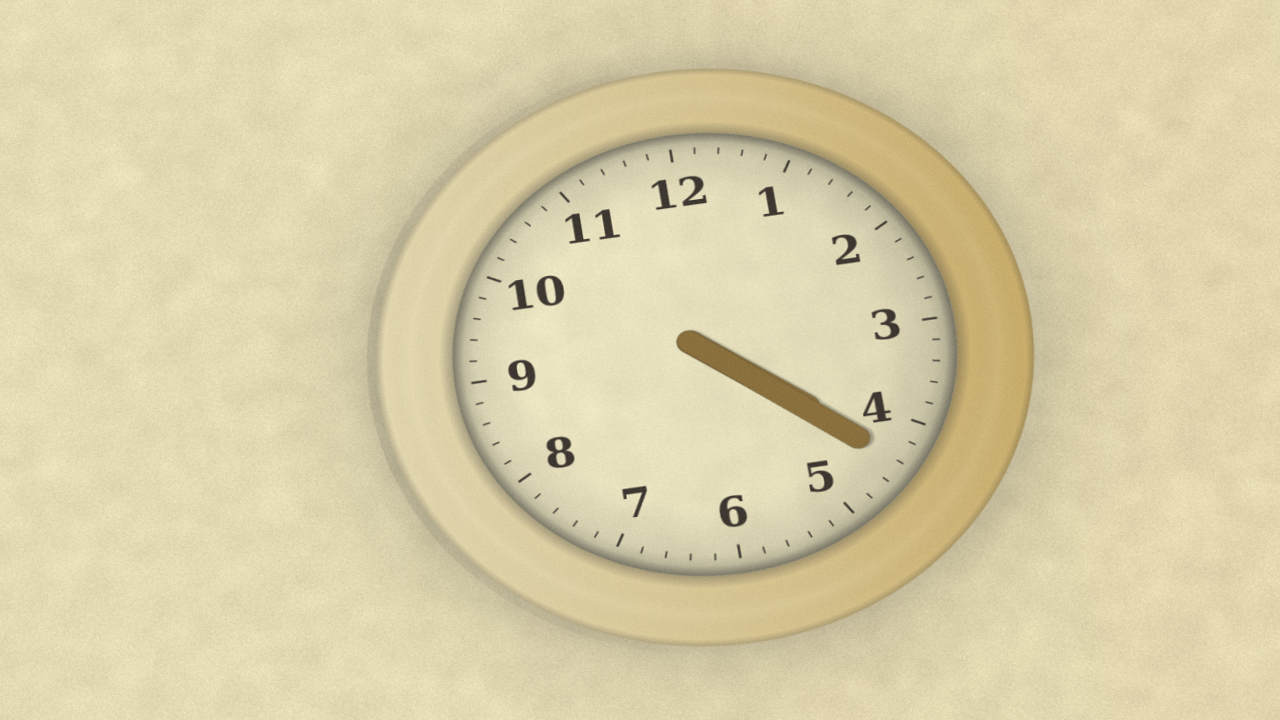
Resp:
4h22
